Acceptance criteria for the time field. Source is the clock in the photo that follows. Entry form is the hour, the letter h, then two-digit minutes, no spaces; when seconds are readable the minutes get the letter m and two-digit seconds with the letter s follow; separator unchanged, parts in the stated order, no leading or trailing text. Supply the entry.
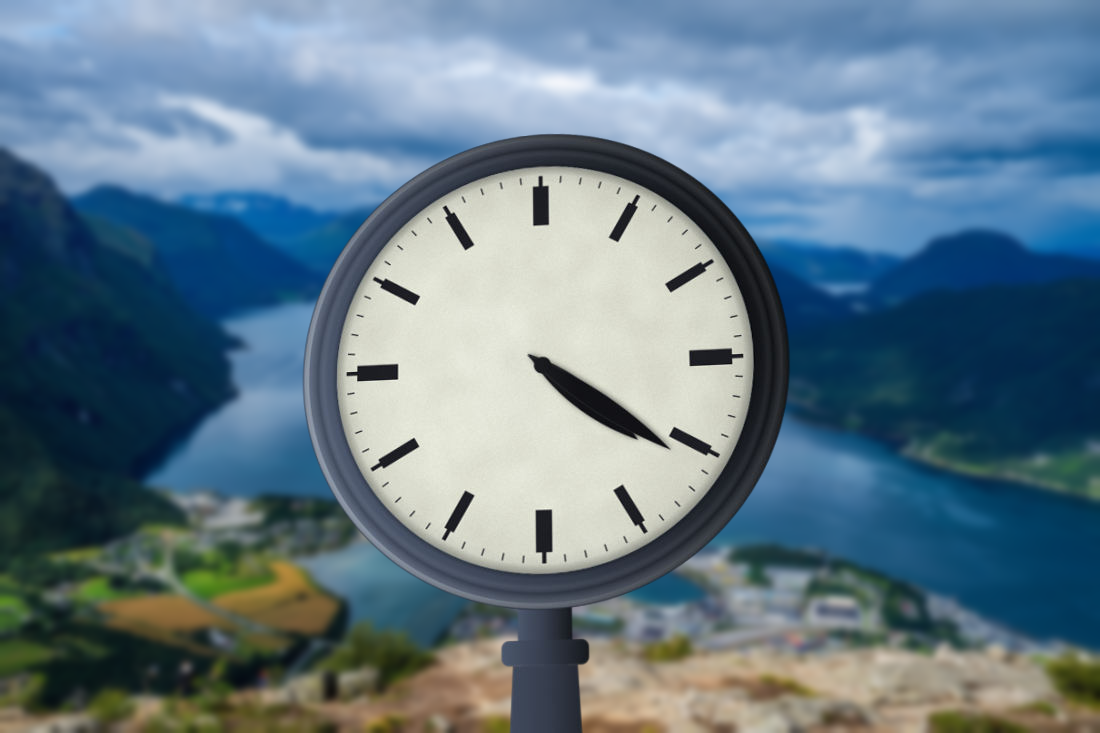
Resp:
4h21
